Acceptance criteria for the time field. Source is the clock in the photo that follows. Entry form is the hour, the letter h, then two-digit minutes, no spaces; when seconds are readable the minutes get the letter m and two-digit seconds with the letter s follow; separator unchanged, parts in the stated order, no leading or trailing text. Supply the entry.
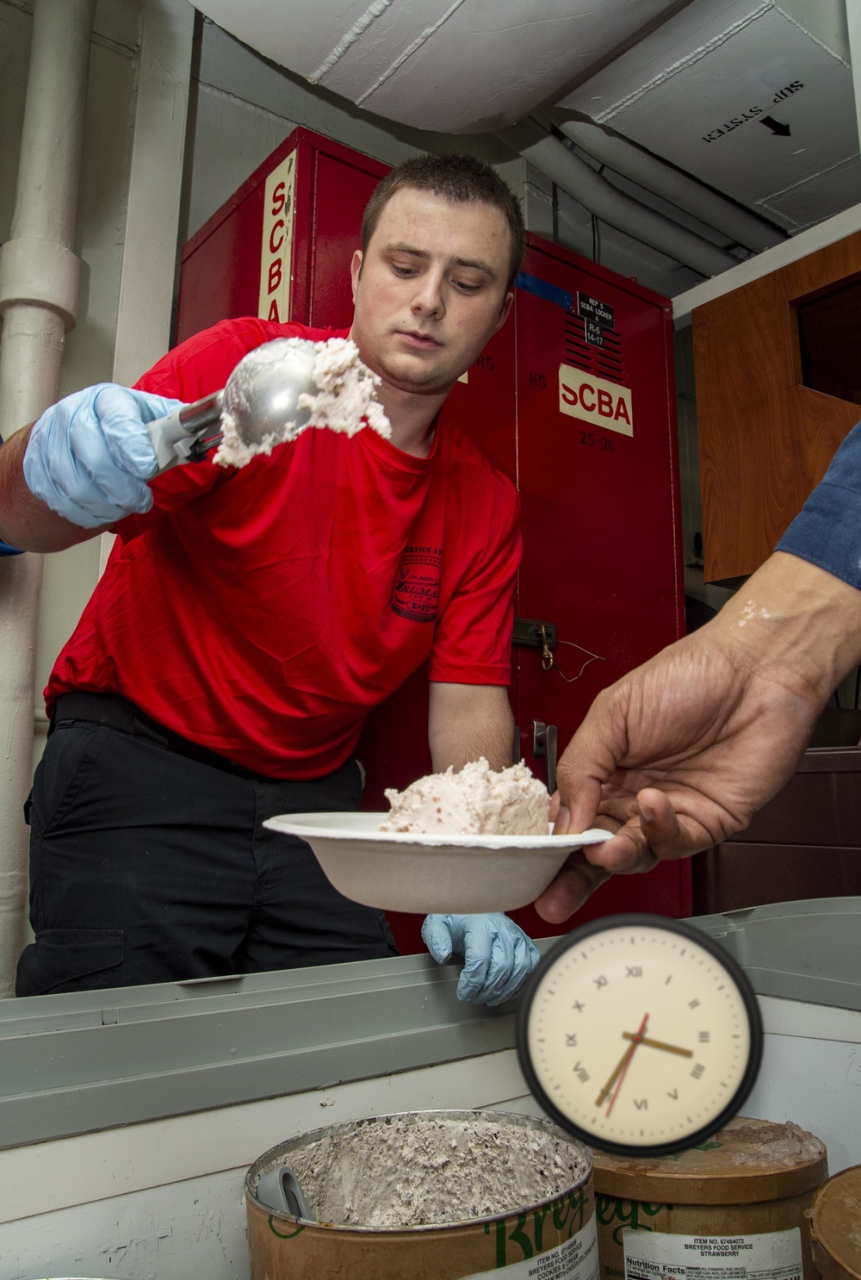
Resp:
3h35m34s
